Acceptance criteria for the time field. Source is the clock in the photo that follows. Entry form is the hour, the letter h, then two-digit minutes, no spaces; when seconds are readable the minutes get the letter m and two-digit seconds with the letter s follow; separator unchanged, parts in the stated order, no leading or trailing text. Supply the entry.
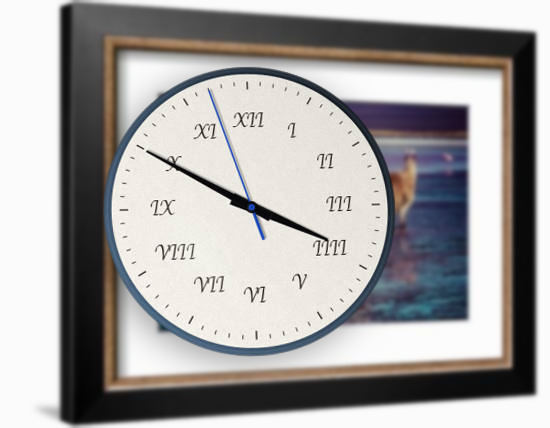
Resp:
3h49m57s
